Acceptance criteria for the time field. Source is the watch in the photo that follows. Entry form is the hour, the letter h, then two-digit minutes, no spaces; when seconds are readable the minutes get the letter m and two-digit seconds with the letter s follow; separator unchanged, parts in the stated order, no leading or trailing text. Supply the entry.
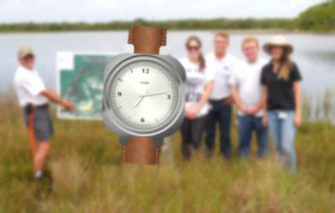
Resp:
7h13
